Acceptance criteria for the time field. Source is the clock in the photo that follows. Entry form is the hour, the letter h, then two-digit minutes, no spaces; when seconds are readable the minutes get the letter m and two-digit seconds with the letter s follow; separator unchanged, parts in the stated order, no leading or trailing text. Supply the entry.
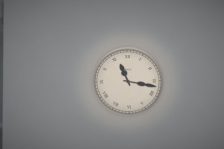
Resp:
11h17
